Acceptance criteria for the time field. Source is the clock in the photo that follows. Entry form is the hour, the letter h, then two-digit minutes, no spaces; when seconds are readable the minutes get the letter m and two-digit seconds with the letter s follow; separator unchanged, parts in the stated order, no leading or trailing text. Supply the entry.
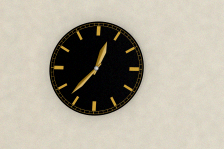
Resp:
12h37
